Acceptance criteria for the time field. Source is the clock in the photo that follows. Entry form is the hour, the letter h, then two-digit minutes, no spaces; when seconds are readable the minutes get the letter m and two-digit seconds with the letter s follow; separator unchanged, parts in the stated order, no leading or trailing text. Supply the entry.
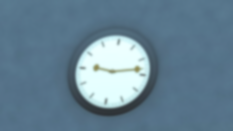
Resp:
9h13
